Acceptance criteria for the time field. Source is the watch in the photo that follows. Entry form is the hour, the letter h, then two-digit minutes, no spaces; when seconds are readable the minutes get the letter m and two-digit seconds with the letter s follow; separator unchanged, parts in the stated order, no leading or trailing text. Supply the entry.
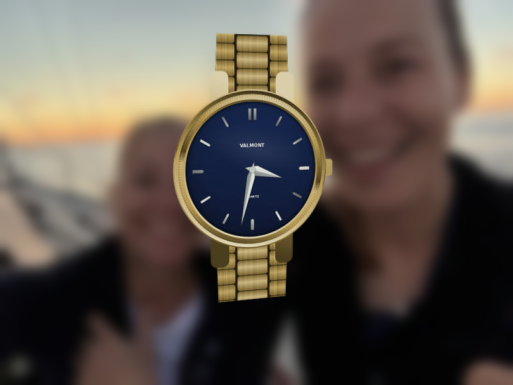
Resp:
3h32
